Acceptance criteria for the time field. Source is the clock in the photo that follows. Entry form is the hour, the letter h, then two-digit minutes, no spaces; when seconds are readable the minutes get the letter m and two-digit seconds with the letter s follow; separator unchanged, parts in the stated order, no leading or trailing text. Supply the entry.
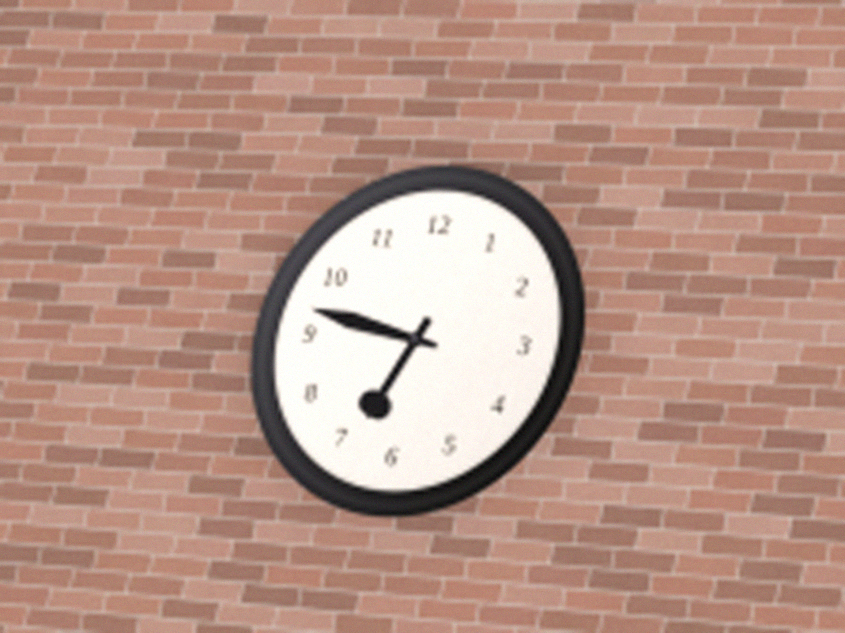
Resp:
6h47
